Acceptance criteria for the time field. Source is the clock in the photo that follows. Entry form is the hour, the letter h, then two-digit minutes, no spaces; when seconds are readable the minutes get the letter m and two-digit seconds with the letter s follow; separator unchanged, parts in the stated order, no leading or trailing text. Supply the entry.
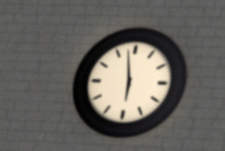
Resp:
5h58
